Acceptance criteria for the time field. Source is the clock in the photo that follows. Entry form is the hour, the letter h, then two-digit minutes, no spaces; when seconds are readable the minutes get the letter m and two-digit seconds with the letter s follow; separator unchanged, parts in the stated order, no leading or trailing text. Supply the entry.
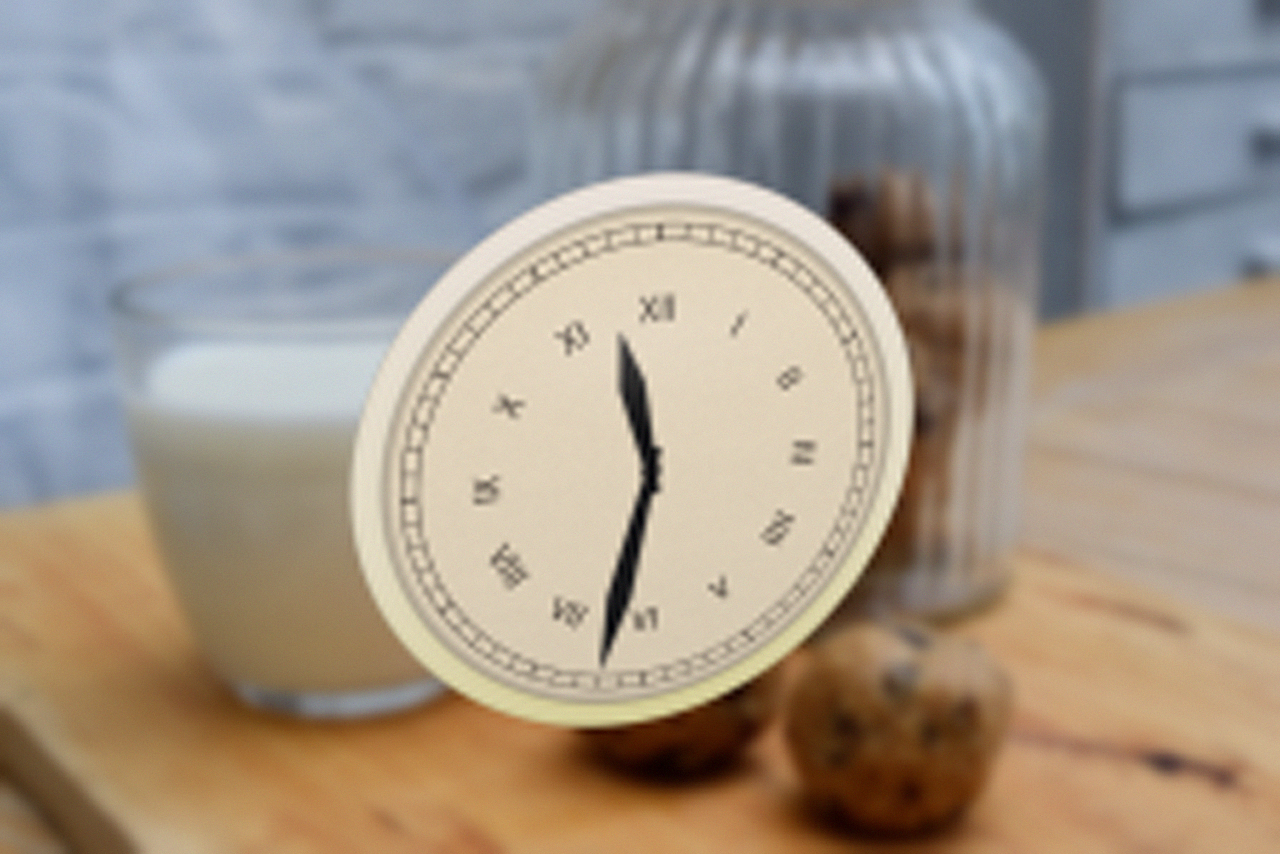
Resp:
11h32
